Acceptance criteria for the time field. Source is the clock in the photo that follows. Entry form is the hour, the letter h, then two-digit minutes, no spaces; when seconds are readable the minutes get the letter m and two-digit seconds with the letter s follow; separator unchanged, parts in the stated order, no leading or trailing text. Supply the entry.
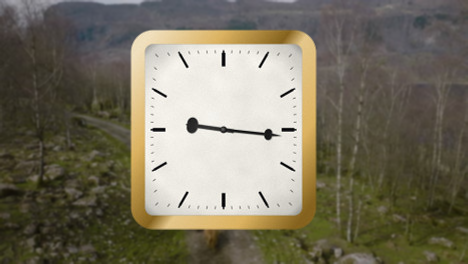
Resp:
9h16
